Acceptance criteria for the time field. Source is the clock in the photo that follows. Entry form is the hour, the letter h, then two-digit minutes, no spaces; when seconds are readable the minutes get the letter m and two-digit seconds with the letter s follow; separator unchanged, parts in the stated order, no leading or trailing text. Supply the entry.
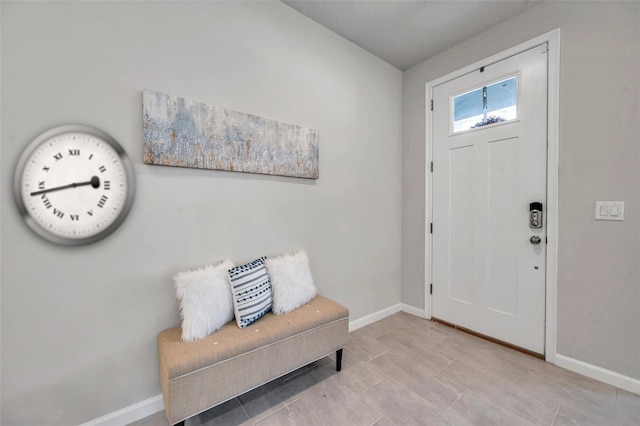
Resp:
2h43
